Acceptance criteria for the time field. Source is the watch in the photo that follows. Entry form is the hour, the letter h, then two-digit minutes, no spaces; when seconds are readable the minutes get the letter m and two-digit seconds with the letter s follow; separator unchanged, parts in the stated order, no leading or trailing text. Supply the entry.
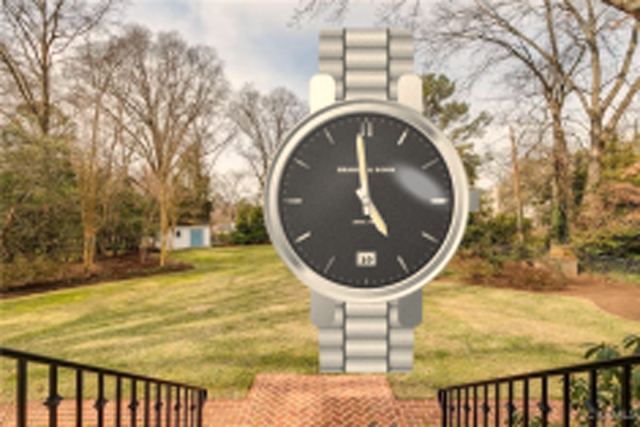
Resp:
4h59
